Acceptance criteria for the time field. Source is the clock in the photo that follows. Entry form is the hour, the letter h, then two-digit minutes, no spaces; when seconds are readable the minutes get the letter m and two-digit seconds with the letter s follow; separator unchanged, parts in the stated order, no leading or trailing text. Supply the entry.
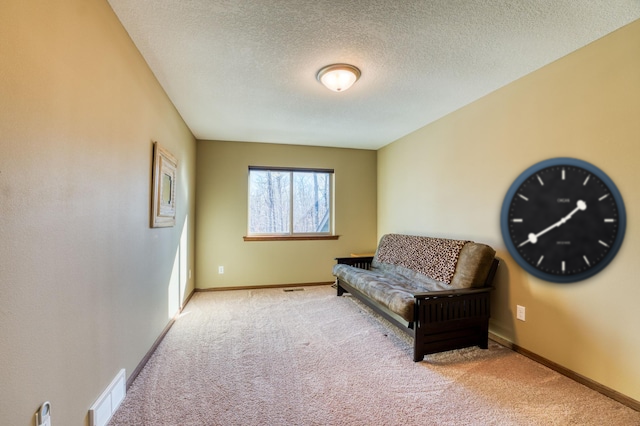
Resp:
1h40
